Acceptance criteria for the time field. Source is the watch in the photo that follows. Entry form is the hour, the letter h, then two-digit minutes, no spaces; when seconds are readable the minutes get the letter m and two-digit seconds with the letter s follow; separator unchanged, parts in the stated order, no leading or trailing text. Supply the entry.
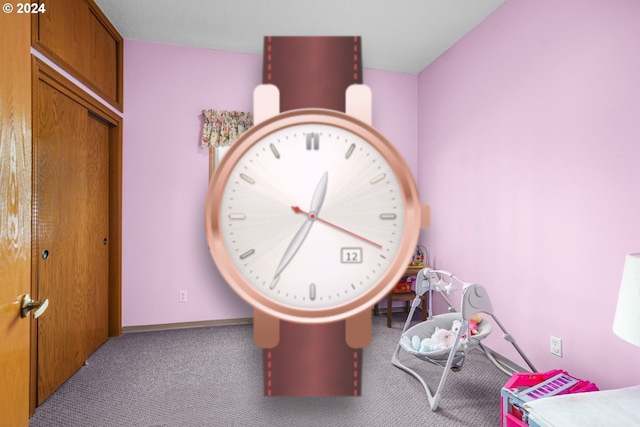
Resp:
12h35m19s
